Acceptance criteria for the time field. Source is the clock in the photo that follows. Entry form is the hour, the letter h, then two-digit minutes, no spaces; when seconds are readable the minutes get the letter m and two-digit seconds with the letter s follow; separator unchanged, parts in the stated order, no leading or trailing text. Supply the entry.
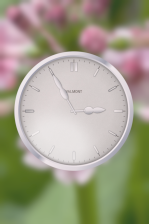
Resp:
2h55
